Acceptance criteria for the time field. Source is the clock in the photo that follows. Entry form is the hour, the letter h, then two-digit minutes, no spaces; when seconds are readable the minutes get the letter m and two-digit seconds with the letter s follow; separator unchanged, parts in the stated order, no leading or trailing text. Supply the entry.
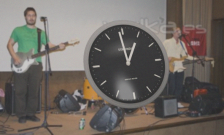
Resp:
12h59
